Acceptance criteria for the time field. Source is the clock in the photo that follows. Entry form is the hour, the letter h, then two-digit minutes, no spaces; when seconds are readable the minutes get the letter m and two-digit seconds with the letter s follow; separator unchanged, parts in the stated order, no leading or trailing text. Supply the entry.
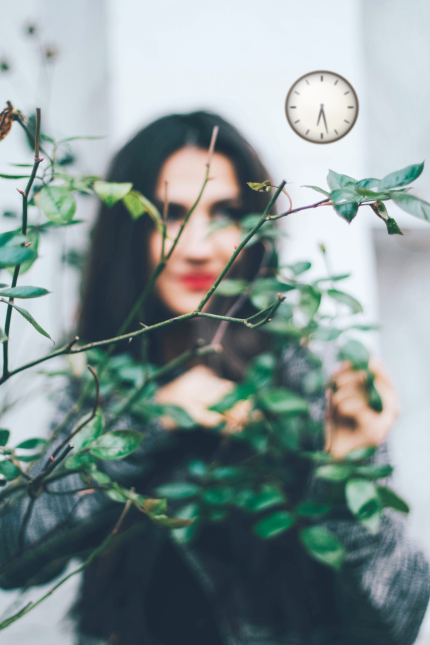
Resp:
6h28
